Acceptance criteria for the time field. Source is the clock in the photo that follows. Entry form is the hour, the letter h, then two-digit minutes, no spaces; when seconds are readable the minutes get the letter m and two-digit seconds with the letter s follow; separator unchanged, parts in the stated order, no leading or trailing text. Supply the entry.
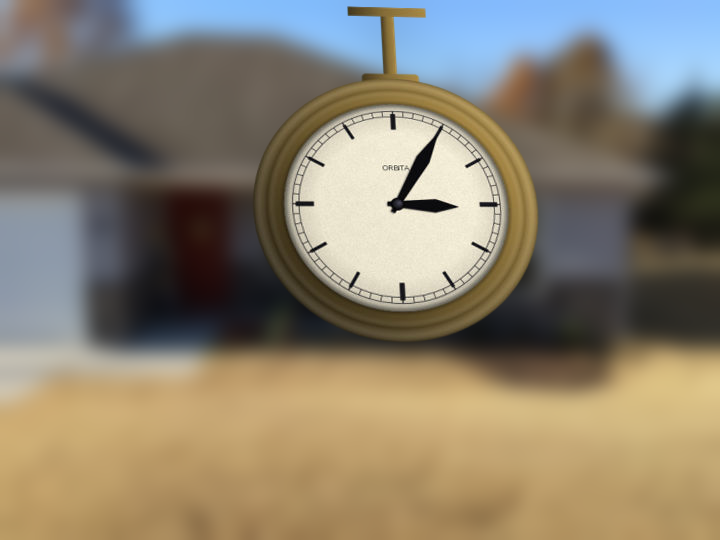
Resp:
3h05
